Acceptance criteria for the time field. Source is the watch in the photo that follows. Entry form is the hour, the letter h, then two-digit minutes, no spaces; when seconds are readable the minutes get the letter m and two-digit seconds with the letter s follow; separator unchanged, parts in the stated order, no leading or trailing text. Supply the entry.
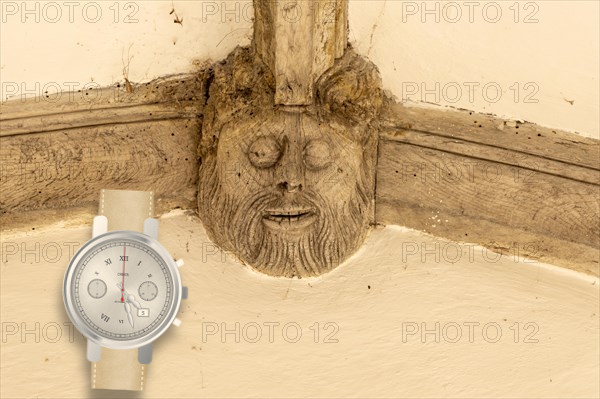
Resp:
4h27
